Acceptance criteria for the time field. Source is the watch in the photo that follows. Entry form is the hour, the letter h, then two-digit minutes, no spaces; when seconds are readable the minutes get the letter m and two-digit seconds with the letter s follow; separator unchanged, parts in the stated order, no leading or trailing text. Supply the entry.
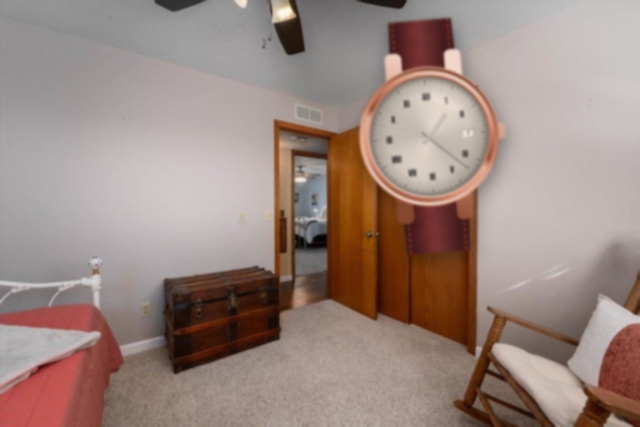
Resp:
1h22
